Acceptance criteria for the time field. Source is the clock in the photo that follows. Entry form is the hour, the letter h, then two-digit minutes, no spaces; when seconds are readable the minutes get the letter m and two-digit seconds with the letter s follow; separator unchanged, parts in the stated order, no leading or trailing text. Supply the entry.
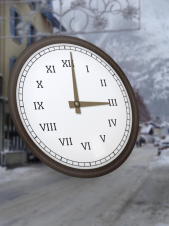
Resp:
3h01
